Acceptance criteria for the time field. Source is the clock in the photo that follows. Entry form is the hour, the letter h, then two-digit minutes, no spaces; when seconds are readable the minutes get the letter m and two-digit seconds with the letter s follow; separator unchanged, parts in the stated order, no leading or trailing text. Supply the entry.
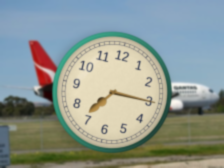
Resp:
7h15
